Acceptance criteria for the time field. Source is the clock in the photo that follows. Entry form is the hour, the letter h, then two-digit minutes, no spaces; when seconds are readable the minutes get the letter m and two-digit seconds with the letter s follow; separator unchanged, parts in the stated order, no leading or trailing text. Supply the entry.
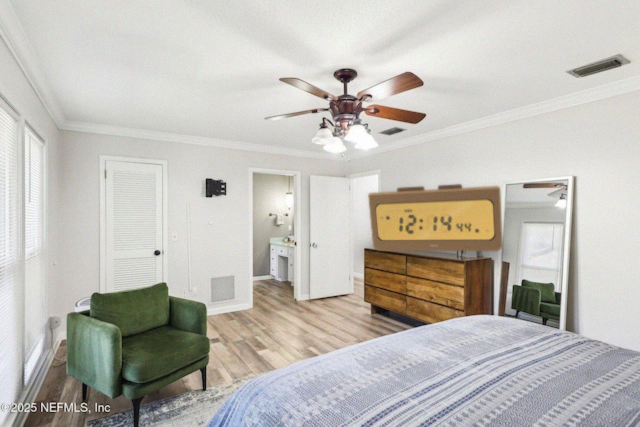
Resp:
12h14m44s
